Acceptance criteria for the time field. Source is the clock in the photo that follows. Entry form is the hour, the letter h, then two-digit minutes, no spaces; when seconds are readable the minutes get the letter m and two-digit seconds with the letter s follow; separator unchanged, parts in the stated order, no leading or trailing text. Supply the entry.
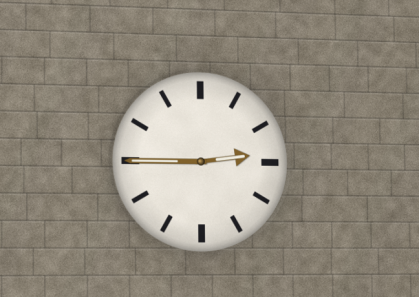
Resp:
2h45
